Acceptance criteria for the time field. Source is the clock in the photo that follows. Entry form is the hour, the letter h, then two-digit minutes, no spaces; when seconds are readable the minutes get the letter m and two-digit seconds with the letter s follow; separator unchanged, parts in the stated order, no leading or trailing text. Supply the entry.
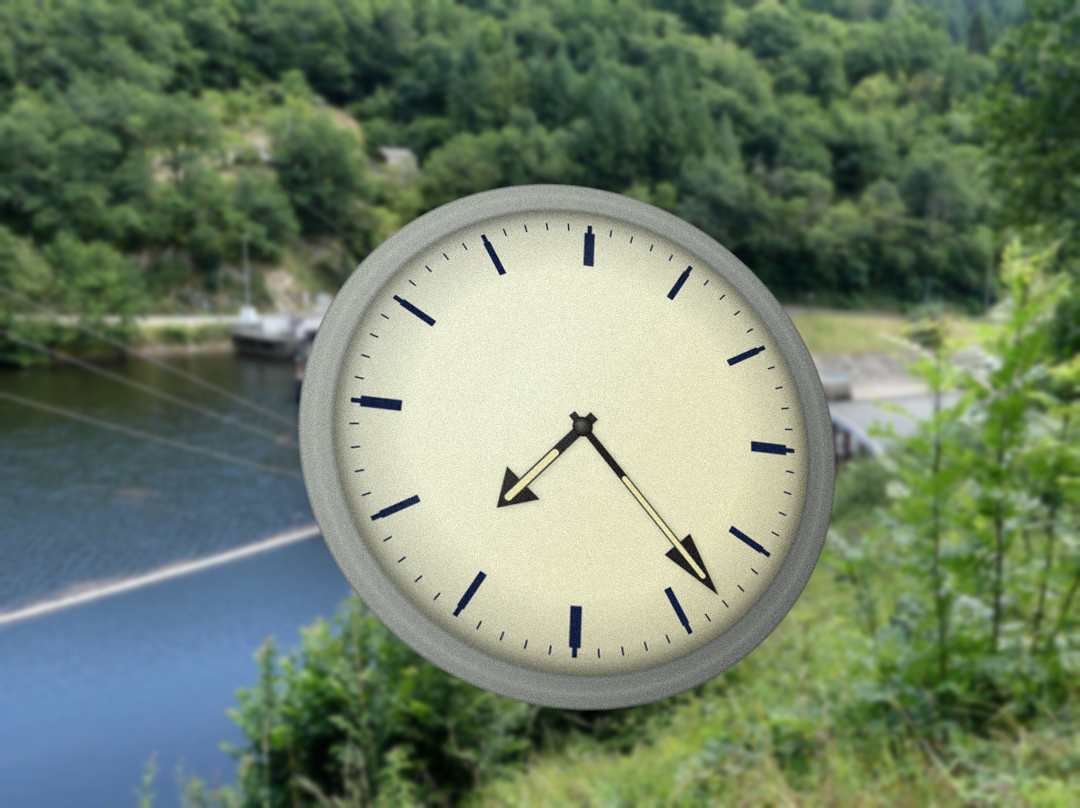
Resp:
7h23
